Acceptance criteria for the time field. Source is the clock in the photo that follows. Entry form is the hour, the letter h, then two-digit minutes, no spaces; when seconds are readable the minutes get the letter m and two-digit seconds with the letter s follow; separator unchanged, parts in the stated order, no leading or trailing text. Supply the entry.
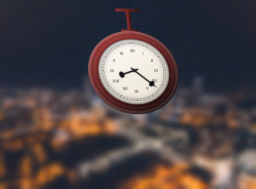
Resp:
8h22
